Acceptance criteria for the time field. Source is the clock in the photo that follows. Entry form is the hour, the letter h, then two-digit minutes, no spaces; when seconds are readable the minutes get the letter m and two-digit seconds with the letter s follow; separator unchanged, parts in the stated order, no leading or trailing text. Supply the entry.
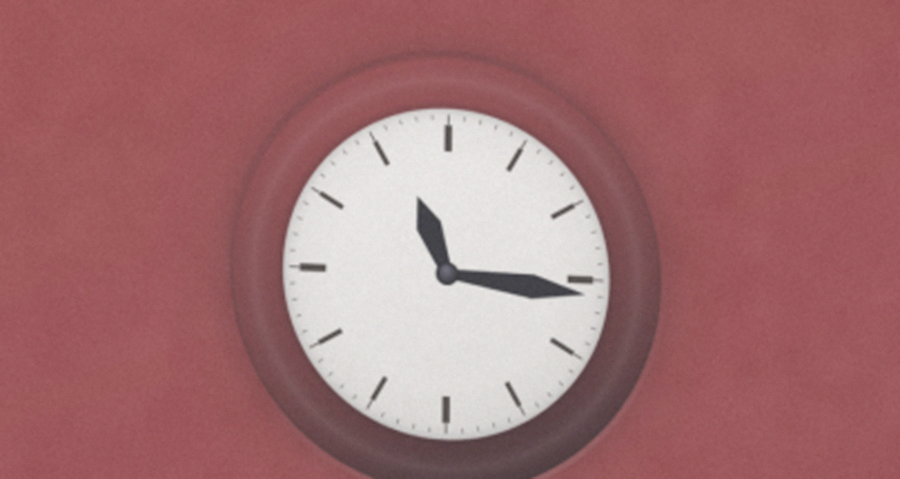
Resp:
11h16
